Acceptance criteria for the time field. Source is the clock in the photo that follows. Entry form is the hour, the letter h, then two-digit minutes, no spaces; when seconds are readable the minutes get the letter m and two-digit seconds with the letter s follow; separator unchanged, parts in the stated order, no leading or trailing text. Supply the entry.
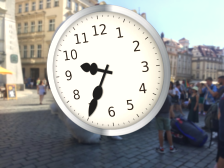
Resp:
9h35
